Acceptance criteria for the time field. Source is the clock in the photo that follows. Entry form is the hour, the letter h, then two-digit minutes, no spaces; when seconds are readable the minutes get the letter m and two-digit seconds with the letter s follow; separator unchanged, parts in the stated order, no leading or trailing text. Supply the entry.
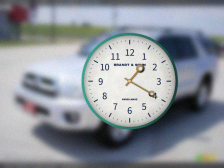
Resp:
1h20
